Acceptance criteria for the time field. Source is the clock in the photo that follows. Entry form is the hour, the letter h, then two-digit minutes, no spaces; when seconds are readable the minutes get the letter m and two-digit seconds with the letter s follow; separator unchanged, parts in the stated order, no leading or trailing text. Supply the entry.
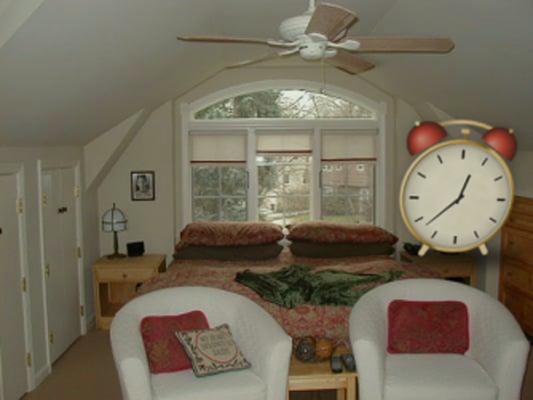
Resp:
12h38
